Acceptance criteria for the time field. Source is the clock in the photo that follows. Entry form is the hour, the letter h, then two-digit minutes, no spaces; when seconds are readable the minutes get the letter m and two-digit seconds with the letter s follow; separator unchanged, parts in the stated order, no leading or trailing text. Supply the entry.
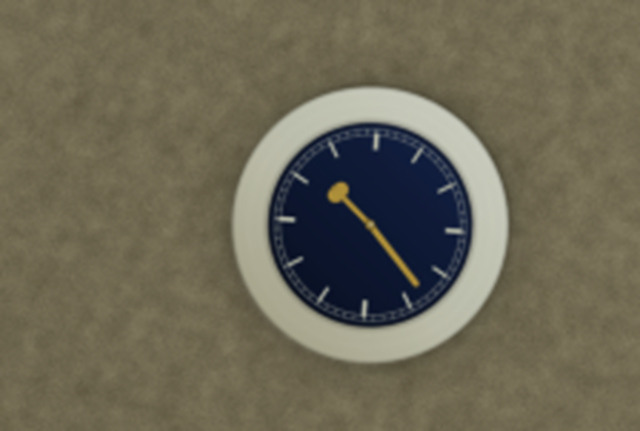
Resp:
10h23
